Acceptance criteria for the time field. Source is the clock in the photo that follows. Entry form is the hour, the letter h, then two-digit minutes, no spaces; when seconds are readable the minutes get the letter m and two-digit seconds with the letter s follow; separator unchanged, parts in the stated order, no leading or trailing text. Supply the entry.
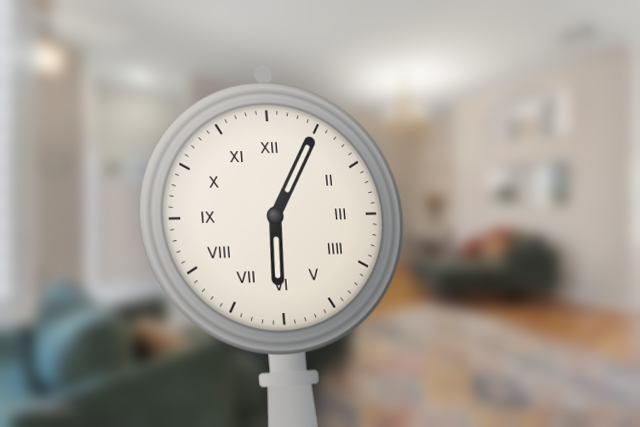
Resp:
6h05
